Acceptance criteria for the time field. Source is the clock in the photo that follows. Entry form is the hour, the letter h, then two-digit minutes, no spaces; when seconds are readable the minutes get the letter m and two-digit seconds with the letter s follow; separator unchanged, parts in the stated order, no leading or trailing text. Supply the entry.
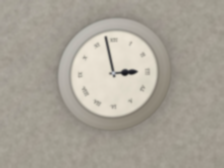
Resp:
2h58
